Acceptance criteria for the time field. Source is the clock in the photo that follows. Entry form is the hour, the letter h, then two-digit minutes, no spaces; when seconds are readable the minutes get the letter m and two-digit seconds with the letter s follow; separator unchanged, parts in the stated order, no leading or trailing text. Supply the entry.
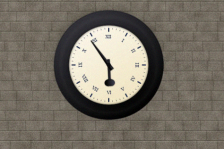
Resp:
5h54
